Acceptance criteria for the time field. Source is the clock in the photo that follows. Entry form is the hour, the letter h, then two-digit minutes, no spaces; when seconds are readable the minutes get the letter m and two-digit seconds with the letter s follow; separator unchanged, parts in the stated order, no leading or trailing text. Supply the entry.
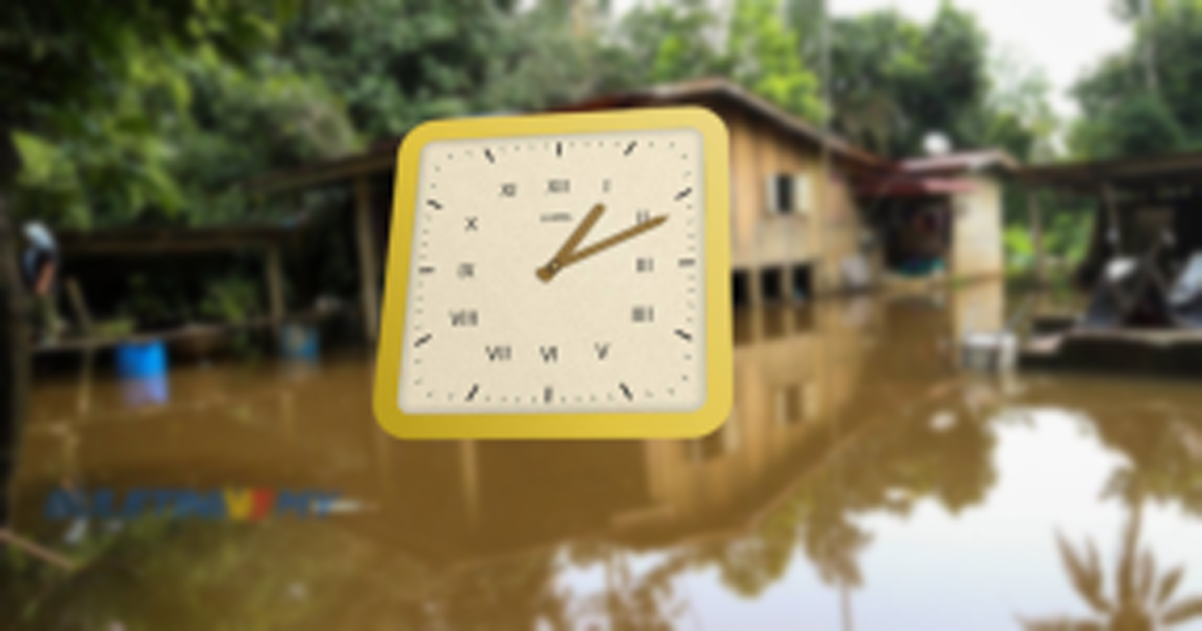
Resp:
1h11
